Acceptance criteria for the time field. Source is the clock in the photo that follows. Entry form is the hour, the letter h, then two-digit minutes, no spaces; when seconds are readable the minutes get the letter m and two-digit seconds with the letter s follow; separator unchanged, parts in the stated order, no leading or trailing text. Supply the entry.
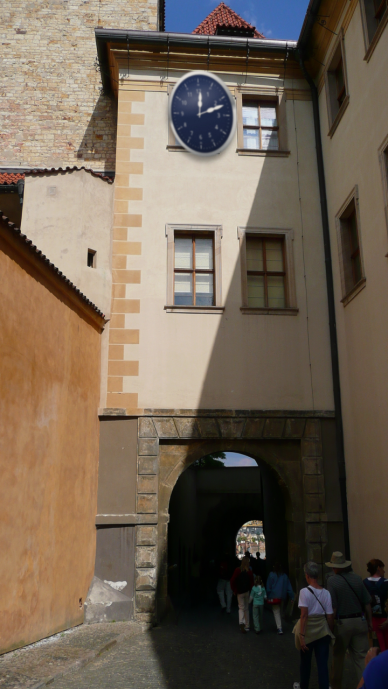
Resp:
12h12
